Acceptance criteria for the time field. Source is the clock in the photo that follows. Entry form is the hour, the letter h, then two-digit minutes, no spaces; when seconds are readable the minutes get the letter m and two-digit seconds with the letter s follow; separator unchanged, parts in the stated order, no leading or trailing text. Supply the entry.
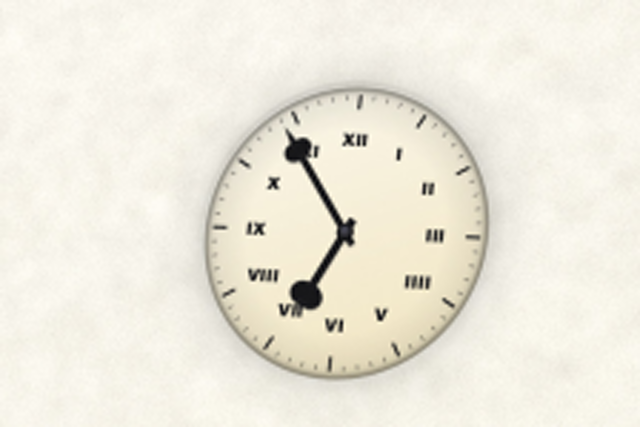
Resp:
6h54
